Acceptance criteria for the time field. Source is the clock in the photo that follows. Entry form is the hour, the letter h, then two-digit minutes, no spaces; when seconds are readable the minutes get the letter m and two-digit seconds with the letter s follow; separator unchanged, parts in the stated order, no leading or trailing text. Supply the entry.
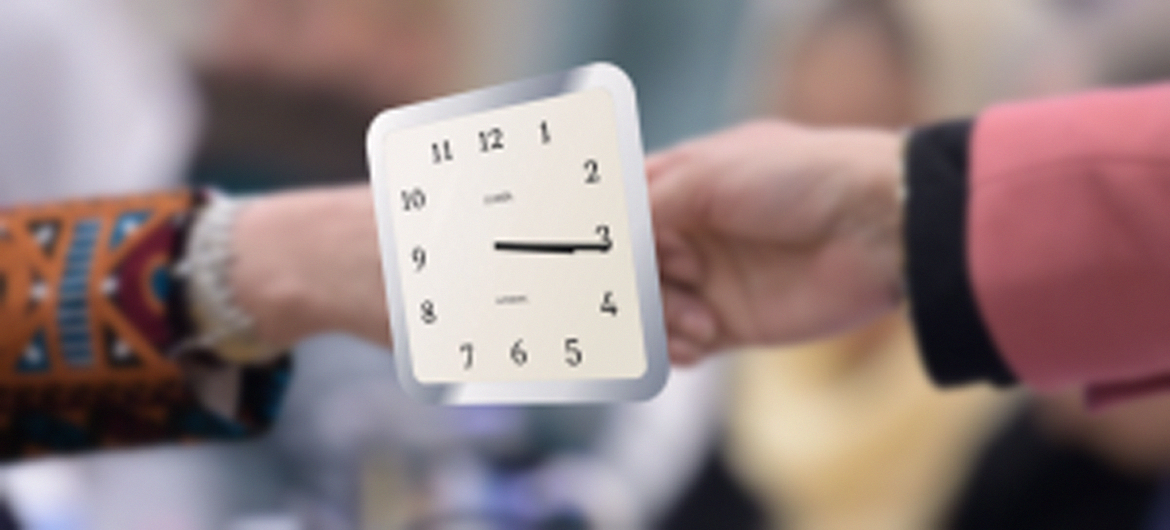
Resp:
3h16
